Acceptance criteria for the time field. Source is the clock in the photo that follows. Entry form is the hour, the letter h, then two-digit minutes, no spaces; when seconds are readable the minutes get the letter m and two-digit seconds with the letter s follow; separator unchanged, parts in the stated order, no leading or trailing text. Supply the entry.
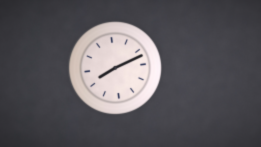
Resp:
8h12
